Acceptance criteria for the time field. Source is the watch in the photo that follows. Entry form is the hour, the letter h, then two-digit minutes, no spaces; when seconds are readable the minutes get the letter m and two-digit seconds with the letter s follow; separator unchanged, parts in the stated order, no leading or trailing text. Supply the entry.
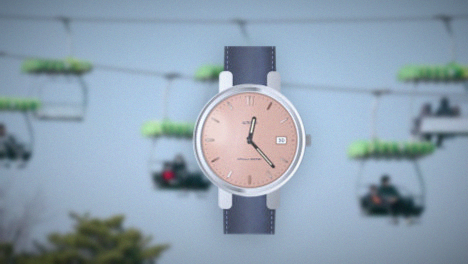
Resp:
12h23
